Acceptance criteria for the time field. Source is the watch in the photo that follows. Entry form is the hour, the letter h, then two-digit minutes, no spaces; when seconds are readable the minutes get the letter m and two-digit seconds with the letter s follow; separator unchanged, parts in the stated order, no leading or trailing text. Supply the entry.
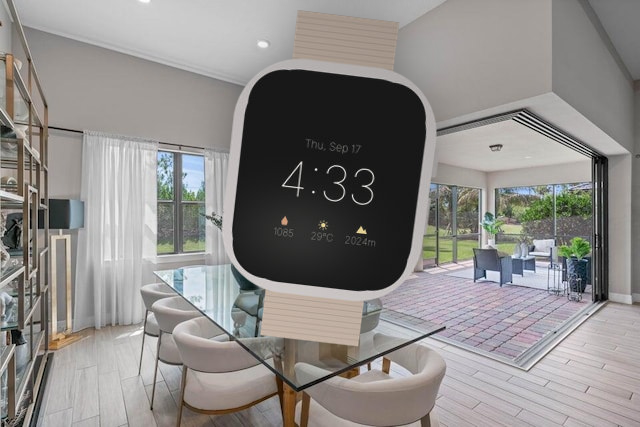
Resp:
4h33
